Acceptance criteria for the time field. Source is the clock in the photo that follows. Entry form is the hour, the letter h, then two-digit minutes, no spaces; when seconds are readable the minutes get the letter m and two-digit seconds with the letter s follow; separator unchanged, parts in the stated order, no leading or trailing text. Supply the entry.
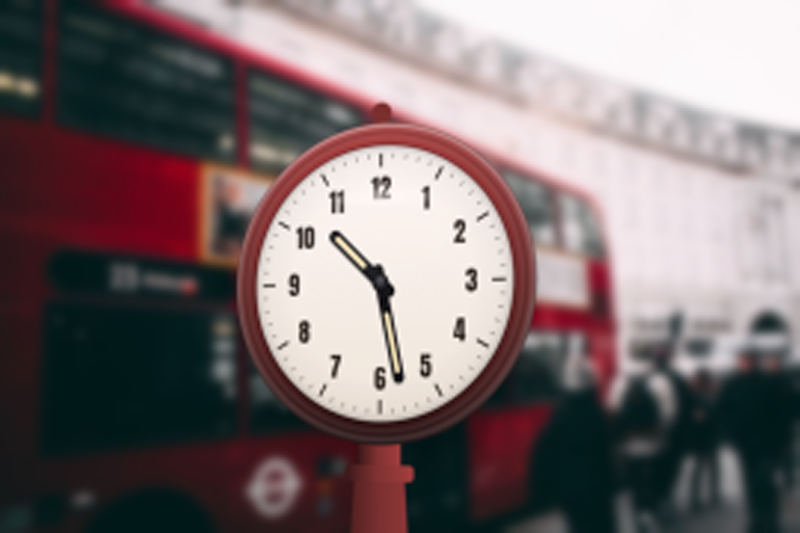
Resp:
10h28
